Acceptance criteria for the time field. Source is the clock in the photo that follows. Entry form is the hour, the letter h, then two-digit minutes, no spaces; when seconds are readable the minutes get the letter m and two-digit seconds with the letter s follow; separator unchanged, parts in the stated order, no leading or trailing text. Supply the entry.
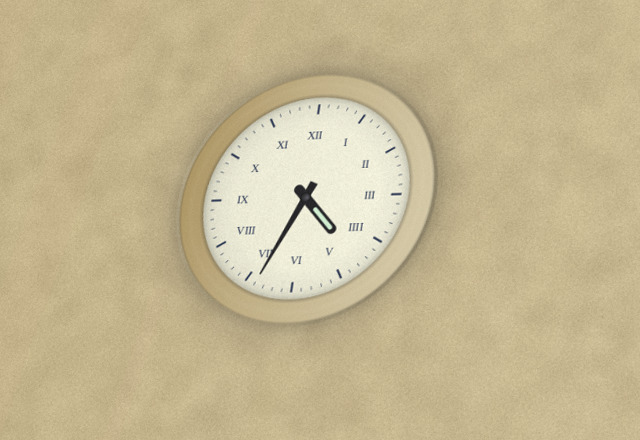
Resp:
4h34
